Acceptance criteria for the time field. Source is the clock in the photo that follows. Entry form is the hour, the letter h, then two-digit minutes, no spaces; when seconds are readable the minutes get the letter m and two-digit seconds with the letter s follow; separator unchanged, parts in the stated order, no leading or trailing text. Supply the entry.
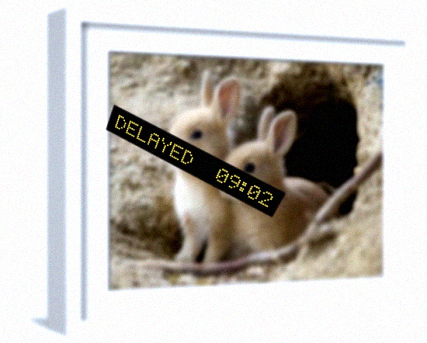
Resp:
9h02
